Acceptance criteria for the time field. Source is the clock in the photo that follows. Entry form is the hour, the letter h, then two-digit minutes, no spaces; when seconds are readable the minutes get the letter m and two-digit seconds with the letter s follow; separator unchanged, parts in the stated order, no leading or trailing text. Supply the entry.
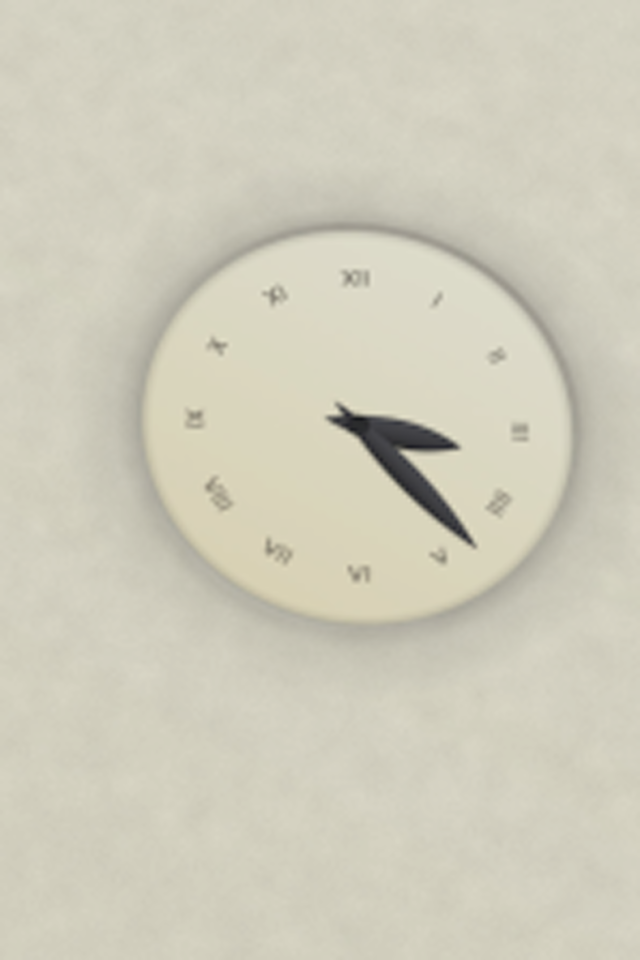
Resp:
3h23
